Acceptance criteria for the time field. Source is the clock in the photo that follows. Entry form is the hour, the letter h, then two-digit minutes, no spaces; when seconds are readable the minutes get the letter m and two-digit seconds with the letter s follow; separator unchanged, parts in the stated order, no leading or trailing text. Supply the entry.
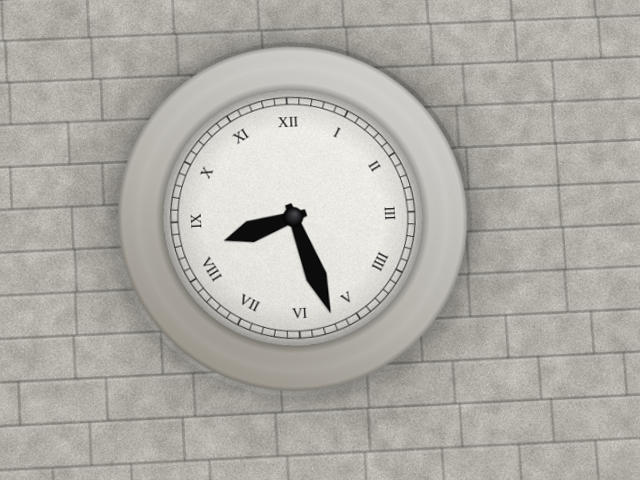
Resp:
8h27
